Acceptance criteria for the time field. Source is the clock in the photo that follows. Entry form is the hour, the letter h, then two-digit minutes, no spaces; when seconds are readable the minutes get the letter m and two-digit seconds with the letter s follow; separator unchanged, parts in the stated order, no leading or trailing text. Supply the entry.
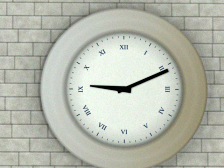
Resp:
9h11
